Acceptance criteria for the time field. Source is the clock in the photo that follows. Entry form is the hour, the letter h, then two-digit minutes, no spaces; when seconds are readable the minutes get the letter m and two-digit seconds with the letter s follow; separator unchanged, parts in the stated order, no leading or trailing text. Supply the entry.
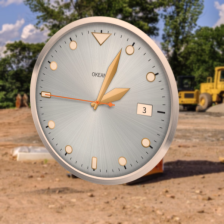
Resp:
2h03m45s
